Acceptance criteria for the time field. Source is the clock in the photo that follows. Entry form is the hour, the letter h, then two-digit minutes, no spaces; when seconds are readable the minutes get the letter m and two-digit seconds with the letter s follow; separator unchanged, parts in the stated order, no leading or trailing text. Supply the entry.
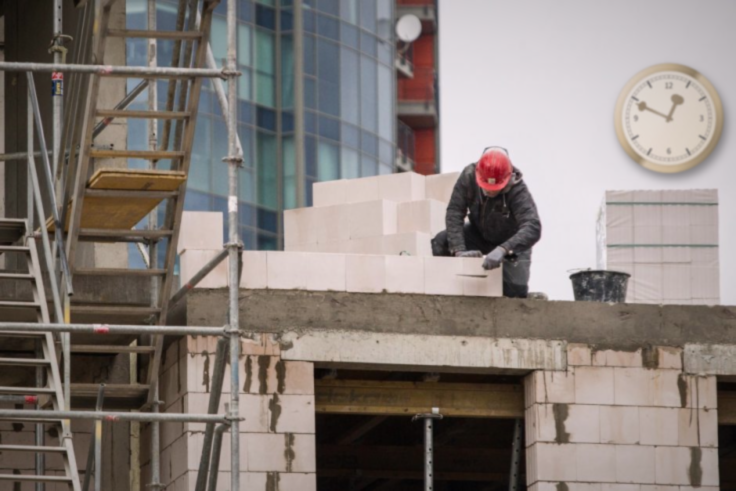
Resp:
12h49
